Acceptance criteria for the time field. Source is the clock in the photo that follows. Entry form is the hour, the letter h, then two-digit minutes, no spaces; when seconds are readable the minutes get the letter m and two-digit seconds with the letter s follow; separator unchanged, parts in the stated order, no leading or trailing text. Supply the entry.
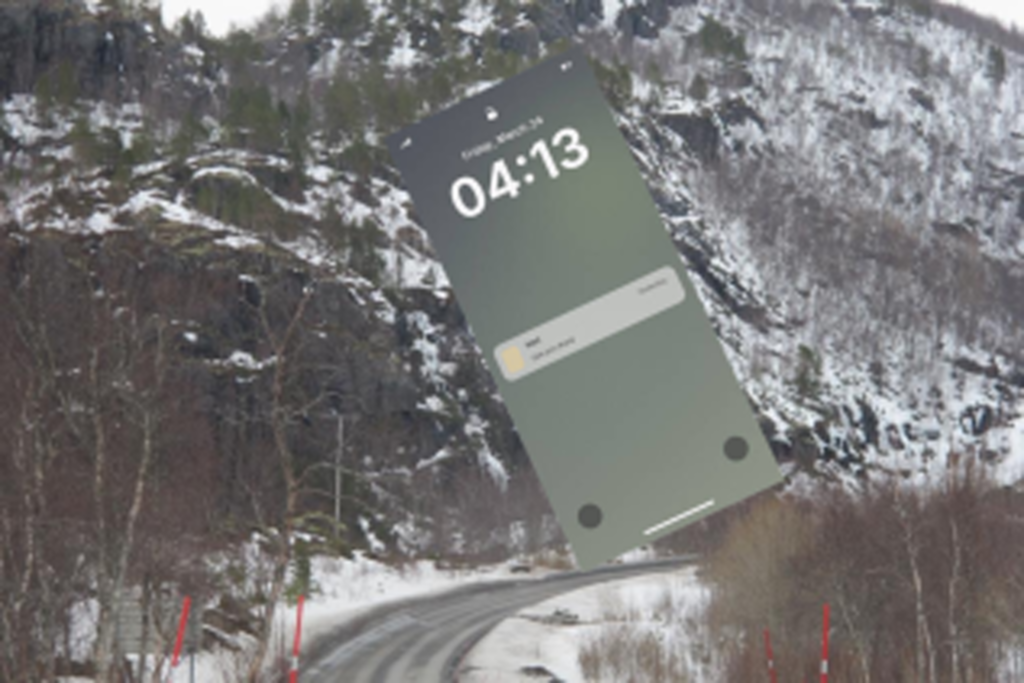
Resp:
4h13
